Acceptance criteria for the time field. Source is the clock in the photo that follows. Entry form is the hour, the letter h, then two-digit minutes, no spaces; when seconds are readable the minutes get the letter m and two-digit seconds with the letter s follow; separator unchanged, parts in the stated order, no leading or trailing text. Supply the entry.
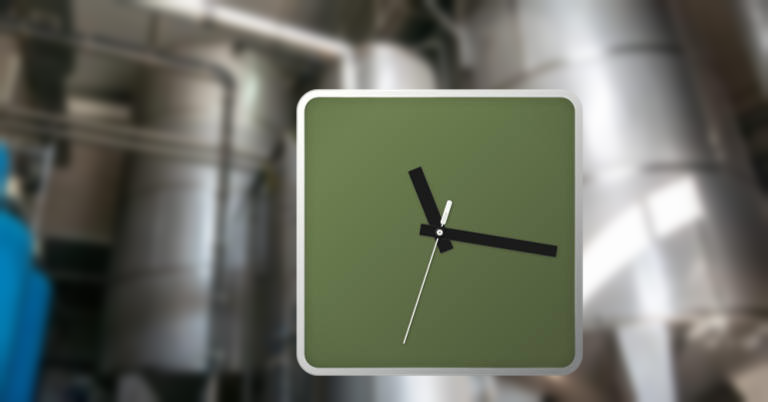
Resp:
11h16m33s
